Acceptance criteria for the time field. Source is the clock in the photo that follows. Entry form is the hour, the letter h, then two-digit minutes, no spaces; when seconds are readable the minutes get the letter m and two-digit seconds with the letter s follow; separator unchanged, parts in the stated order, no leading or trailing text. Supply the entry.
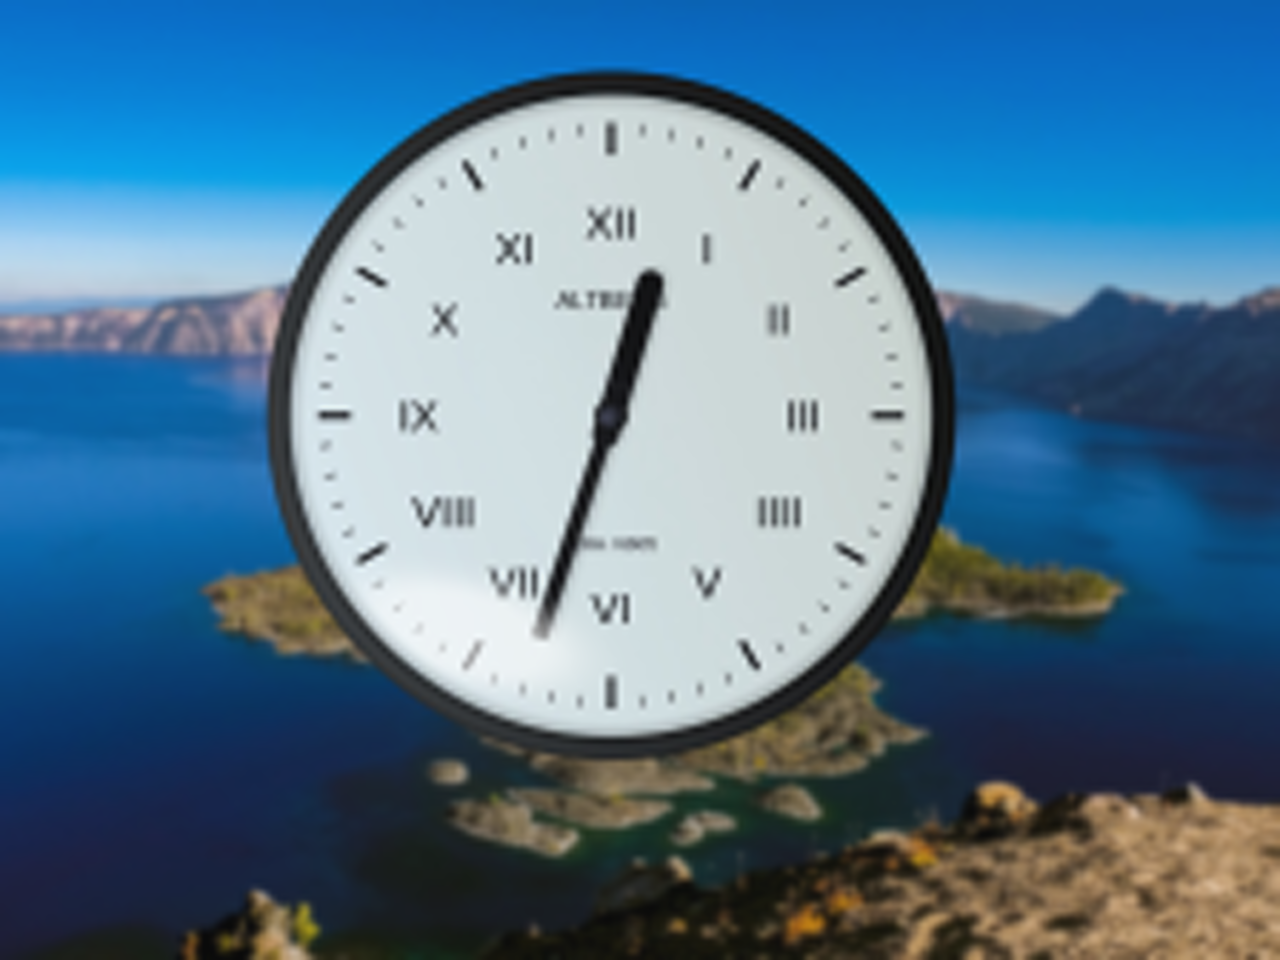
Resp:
12h33
